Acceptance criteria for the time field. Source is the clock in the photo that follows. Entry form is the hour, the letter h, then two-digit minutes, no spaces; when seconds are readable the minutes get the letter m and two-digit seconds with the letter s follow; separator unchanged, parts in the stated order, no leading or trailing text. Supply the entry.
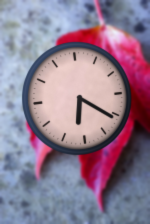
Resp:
6h21
